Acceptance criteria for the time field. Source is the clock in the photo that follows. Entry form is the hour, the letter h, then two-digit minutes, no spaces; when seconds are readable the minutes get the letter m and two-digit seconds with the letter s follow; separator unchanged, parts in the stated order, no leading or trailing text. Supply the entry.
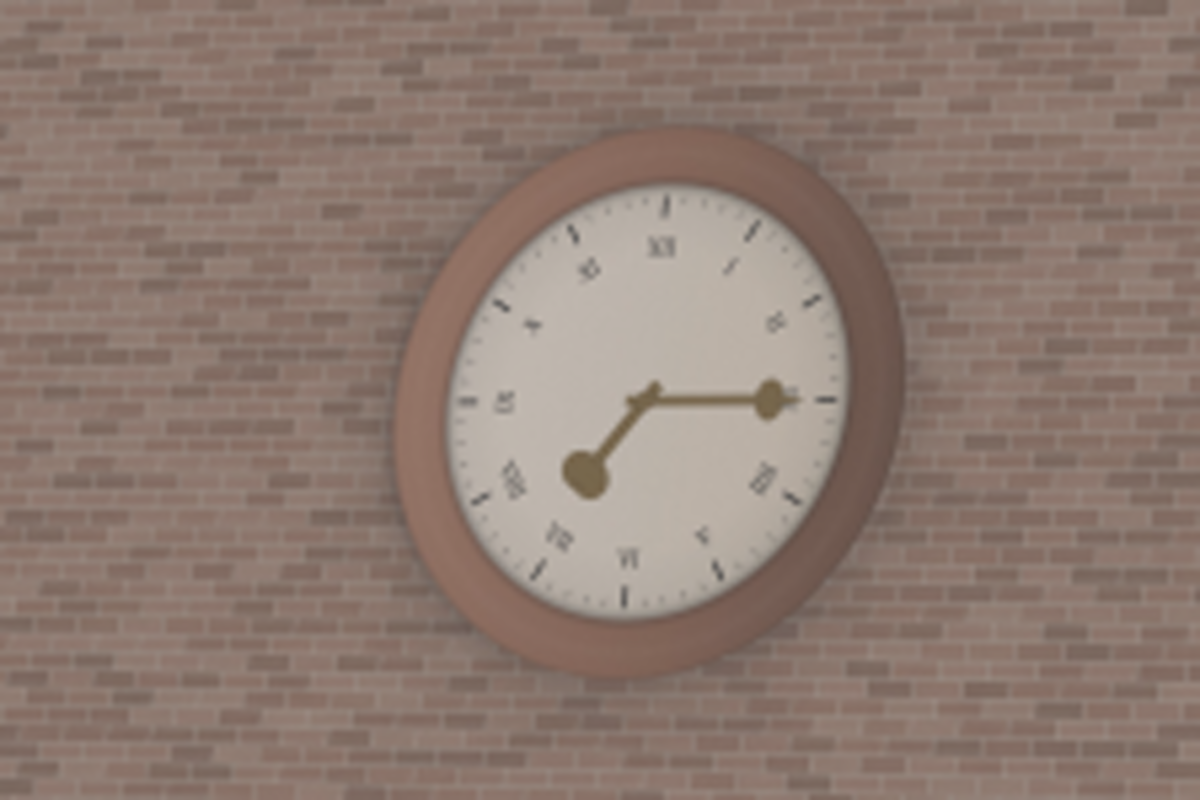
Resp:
7h15
